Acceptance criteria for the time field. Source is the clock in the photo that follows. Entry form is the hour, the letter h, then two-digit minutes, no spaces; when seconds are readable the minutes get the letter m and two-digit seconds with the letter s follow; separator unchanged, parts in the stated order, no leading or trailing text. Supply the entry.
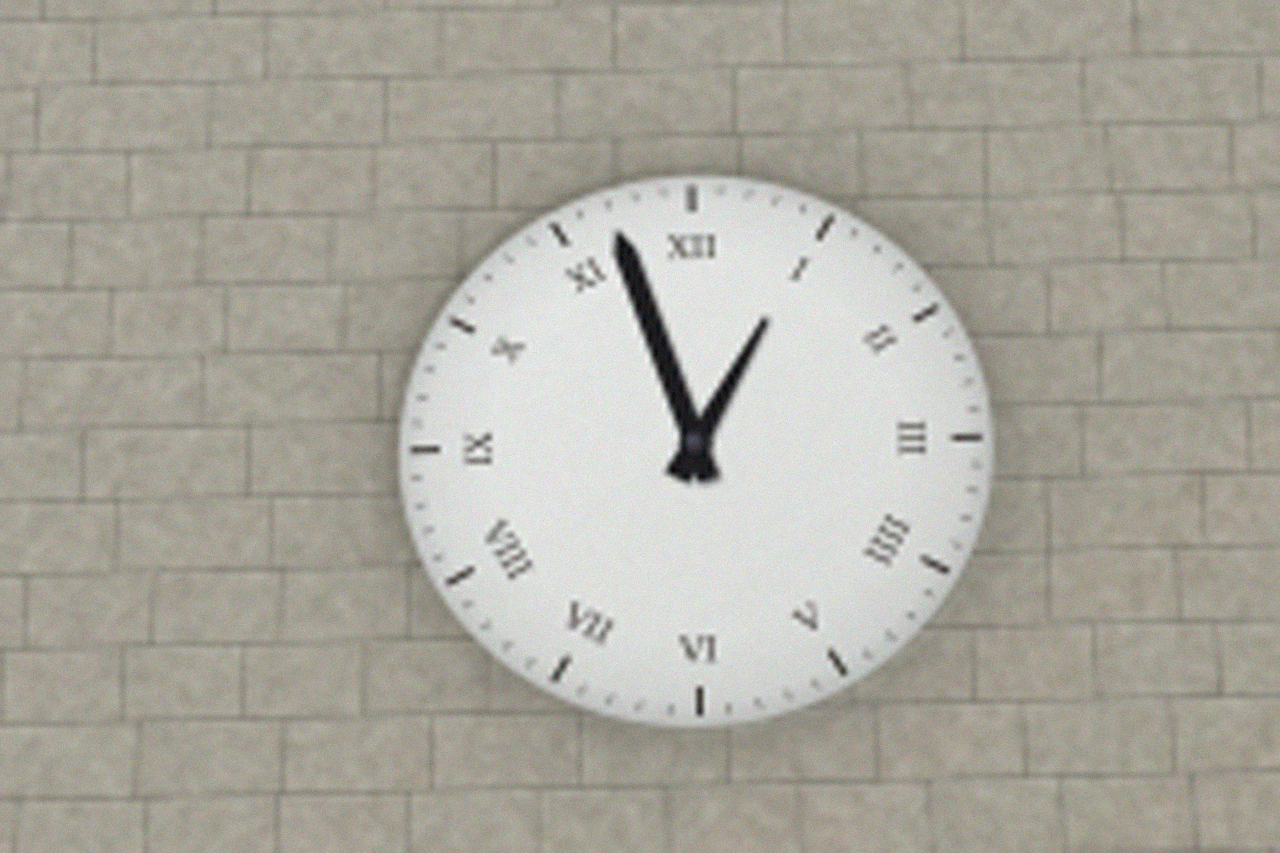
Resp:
12h57
